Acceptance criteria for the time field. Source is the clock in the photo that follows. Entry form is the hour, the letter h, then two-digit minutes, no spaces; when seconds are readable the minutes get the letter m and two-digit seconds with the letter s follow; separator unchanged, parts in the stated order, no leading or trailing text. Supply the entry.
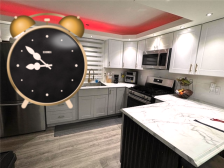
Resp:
8h52
